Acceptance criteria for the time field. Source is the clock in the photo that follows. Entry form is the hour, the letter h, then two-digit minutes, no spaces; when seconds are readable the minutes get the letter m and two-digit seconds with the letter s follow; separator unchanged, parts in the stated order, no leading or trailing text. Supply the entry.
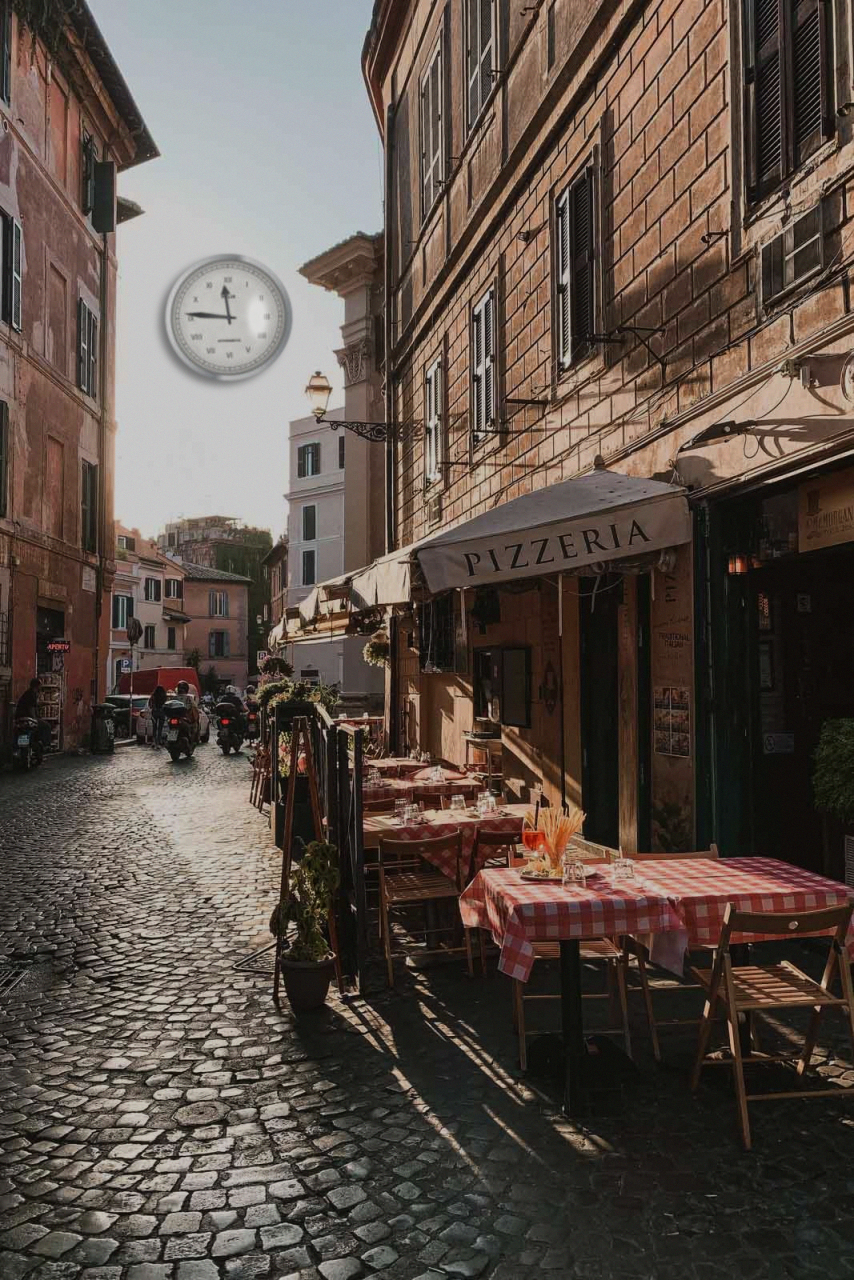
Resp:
11h46
